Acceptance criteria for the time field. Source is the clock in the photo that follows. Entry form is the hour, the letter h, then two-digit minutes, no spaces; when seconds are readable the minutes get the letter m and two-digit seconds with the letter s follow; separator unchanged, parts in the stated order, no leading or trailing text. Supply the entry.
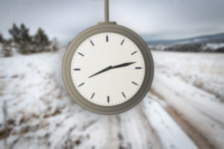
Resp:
8h13
